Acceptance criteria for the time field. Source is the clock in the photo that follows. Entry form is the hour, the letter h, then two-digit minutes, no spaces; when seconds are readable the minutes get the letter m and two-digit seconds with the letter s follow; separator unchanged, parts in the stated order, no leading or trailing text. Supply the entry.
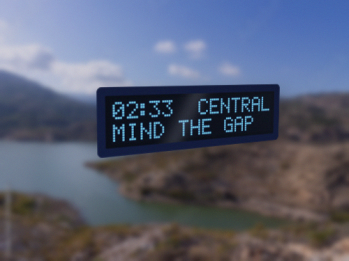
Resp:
2h33
